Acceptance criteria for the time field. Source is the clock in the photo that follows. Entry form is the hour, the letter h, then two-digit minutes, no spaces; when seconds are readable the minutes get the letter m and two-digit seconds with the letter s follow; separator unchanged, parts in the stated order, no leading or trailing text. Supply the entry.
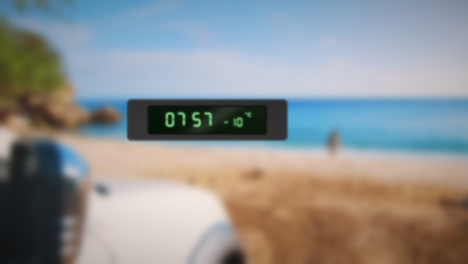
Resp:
7h57
